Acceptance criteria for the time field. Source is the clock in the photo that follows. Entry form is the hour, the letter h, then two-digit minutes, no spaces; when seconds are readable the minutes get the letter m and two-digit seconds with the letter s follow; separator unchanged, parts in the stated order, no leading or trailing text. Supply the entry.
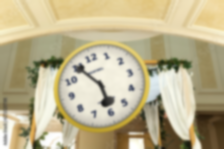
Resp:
5h55
